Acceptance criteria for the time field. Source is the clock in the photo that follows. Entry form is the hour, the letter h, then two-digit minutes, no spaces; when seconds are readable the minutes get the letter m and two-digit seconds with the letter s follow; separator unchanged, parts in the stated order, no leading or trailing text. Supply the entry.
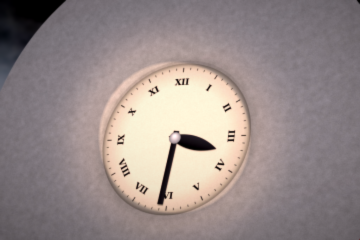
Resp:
3h31
